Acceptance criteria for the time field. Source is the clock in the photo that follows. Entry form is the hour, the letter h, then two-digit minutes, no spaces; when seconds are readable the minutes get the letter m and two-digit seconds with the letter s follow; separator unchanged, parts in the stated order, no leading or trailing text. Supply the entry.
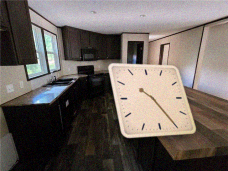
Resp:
10h25
